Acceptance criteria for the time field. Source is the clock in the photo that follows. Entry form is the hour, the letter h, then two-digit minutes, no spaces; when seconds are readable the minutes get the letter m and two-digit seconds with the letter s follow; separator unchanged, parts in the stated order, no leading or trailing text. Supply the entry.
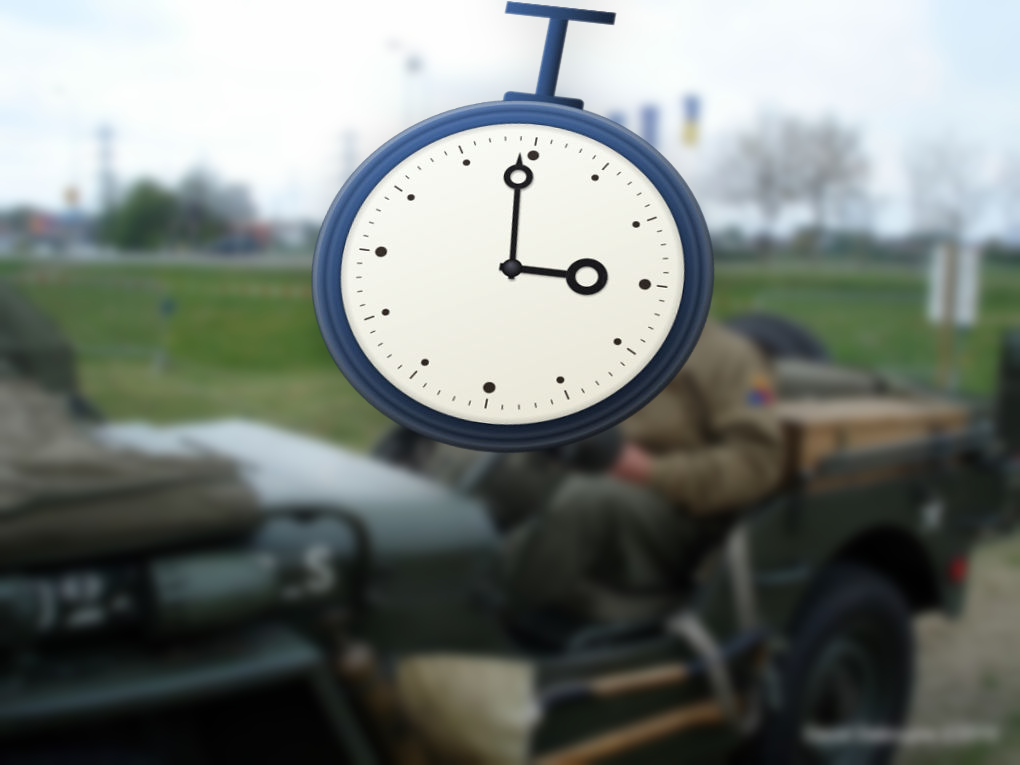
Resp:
2h59
